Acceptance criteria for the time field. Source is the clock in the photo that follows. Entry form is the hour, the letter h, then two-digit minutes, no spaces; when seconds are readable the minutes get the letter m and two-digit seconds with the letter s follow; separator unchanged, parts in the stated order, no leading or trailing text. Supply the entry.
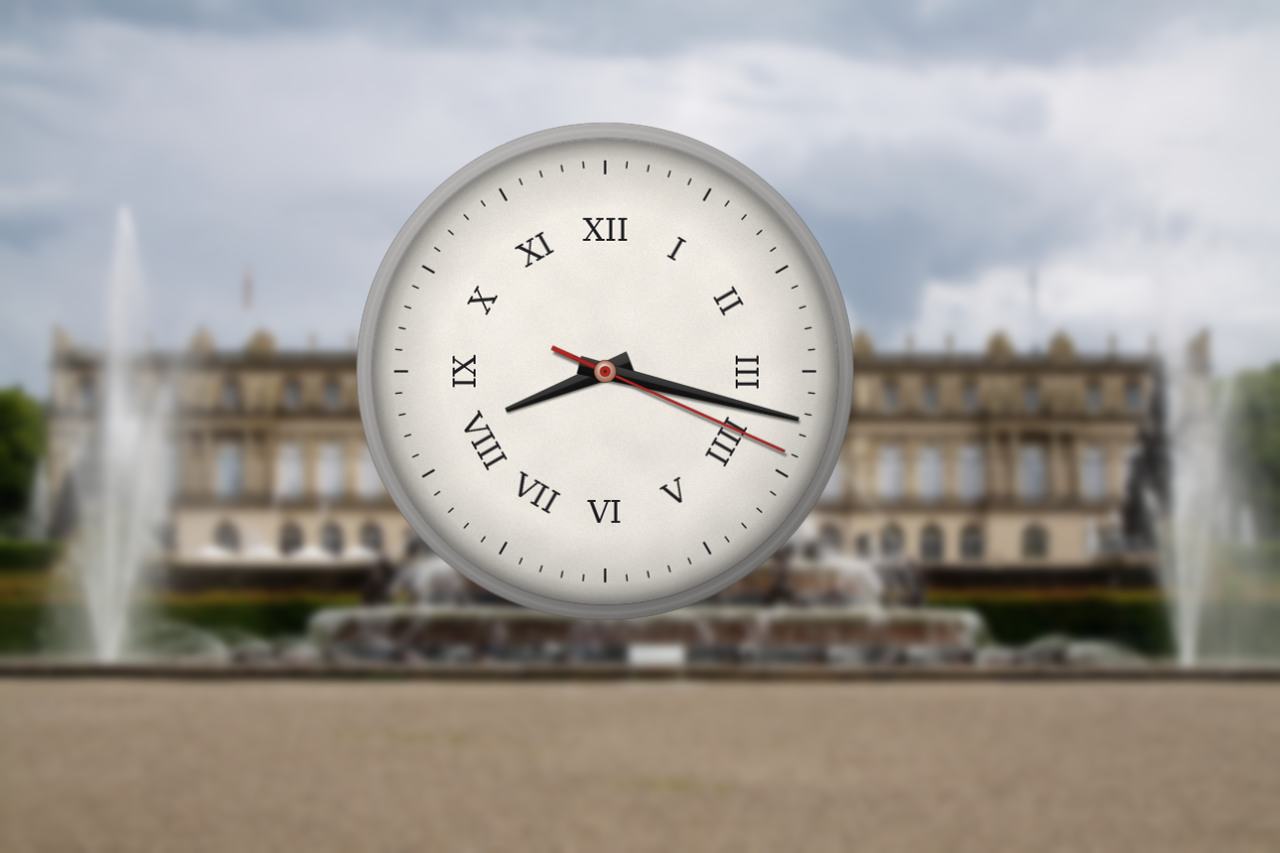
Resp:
8h17m19s
